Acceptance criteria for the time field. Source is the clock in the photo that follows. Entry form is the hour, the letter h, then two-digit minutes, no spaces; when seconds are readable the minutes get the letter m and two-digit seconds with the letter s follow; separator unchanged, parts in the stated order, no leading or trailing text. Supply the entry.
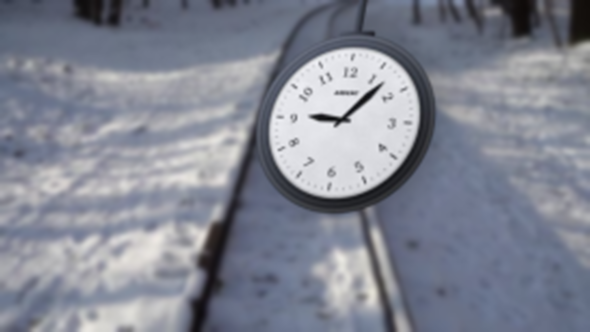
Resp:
9h07
